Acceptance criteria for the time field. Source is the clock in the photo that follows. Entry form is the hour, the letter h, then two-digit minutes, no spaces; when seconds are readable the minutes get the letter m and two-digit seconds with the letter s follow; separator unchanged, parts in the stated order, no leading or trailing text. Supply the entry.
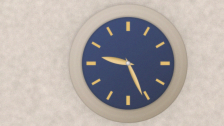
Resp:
9h26
